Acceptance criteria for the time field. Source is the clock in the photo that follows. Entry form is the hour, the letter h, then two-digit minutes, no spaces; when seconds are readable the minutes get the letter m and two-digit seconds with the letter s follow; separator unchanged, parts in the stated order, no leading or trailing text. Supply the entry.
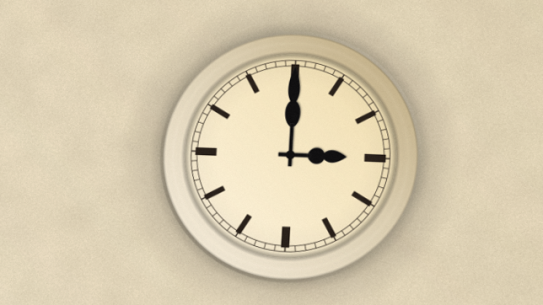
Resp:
3h00
